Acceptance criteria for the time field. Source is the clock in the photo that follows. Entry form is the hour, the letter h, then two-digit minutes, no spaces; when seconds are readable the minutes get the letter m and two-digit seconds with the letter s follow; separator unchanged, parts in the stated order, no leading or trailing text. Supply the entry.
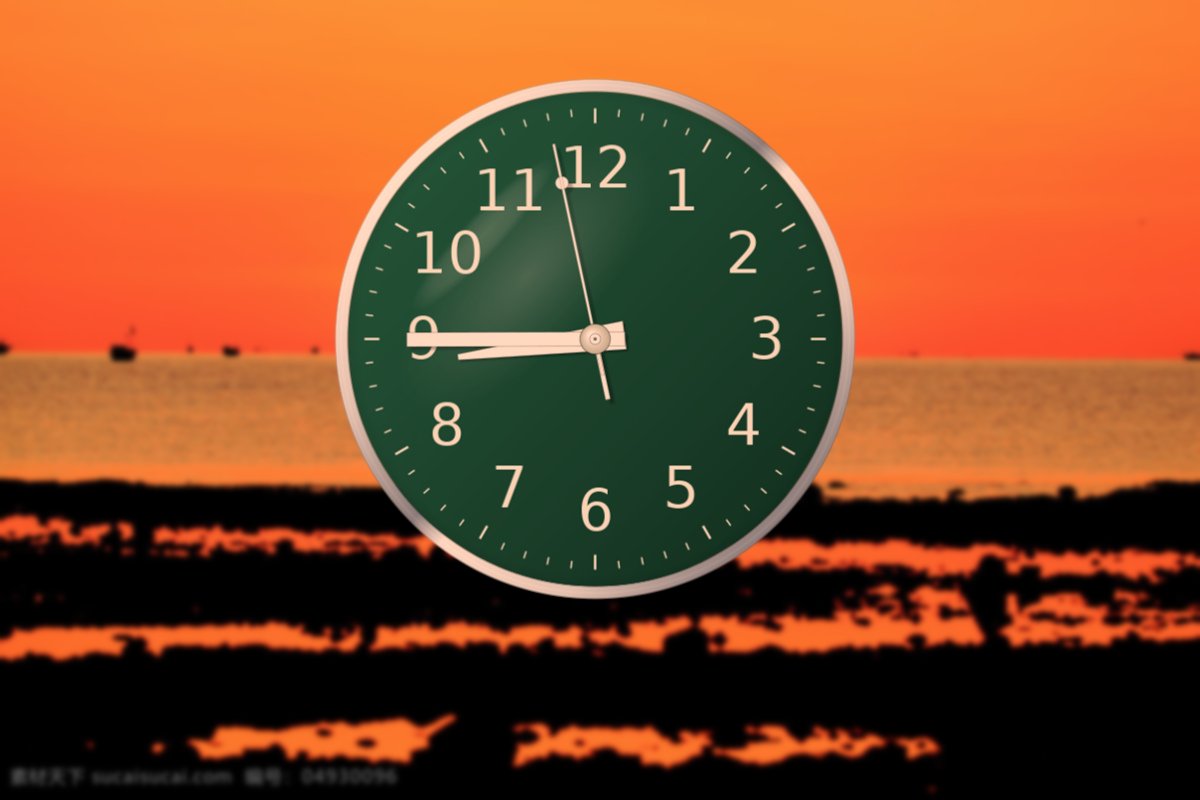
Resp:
8h44m58s
